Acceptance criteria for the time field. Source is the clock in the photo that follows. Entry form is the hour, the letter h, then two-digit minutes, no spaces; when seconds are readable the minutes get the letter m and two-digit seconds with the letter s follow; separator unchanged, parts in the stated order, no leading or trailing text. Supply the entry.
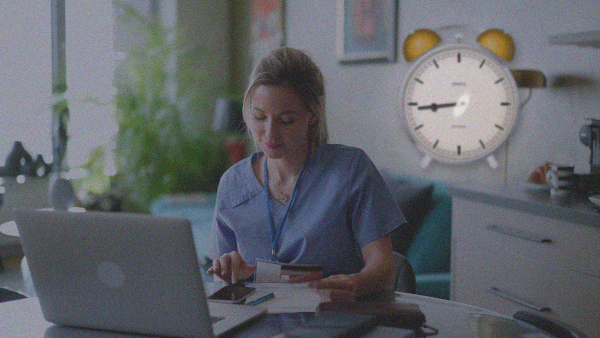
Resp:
8h44
